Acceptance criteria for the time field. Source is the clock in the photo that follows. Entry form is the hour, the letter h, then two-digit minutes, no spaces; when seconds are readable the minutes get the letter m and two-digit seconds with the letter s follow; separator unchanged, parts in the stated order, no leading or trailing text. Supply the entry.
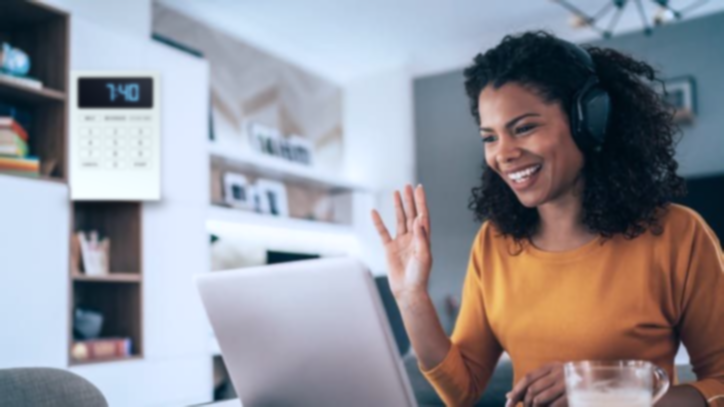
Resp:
7h40
